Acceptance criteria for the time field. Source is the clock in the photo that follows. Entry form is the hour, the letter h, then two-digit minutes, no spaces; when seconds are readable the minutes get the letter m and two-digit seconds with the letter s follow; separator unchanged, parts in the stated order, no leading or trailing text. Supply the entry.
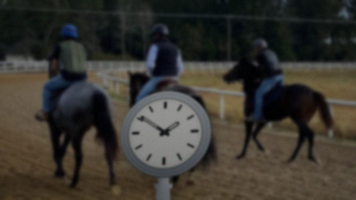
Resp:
1h51
